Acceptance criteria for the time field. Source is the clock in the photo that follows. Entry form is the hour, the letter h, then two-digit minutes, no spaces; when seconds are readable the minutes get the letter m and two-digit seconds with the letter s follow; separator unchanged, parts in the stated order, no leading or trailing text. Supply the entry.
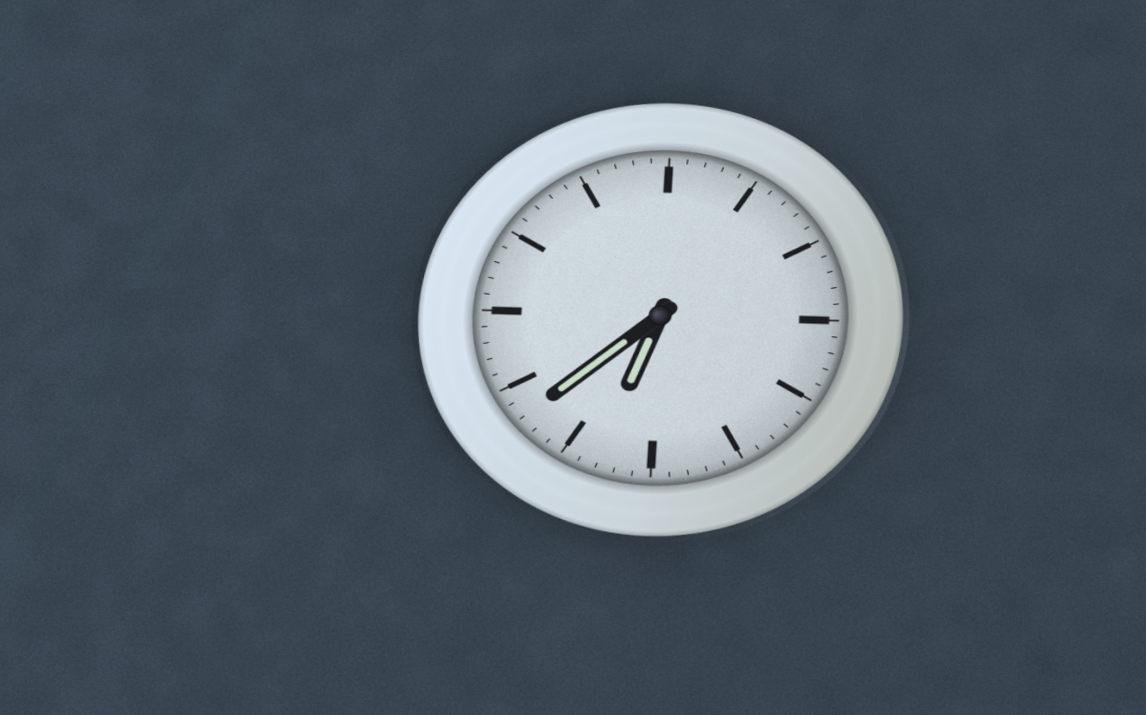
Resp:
6h38
